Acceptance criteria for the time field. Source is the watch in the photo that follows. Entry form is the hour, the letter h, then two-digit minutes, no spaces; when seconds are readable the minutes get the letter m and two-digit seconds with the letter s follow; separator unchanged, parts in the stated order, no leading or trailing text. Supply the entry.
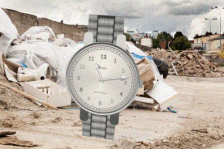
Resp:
11h13
